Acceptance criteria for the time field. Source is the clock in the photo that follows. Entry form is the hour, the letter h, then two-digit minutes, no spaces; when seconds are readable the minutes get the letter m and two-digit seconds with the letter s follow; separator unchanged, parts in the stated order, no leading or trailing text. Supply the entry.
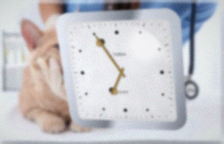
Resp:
6h55
